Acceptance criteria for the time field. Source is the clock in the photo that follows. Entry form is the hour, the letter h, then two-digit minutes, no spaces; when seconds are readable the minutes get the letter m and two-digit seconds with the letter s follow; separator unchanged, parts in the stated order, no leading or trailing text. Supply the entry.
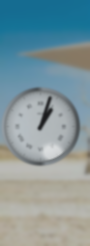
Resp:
1h03
